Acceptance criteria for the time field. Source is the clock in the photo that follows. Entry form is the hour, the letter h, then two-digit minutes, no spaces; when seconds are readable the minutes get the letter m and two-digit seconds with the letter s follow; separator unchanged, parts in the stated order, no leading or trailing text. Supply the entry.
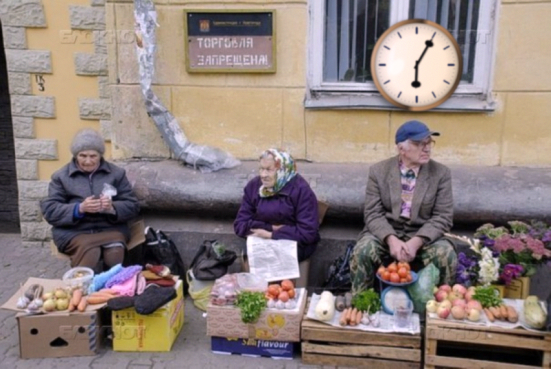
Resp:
6h05
